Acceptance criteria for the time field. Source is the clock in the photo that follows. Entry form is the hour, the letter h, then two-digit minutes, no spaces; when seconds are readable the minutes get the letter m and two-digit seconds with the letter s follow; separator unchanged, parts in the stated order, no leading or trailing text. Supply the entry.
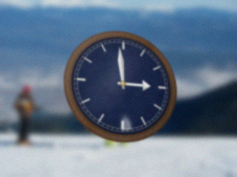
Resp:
2h59
